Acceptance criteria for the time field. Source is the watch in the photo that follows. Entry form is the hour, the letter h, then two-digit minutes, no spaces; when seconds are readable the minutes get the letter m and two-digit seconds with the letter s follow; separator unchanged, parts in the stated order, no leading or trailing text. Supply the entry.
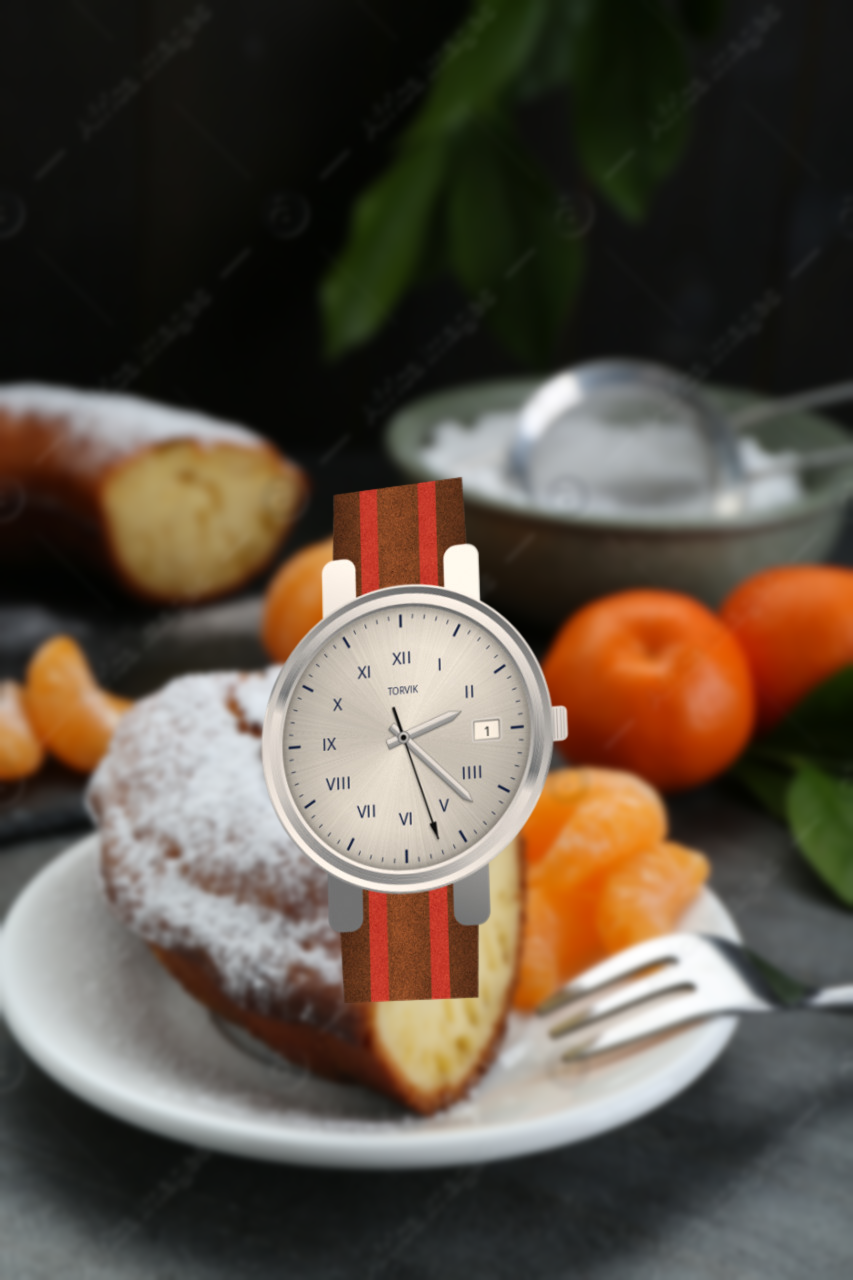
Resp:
2h22m27s
